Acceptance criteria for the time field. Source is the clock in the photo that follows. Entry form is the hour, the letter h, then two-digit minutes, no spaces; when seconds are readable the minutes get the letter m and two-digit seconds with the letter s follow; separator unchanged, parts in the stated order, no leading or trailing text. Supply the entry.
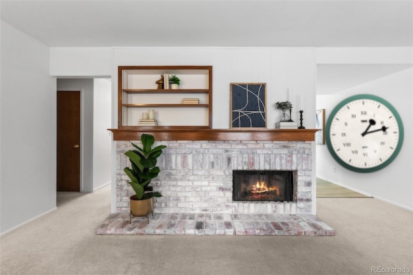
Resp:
1h13
